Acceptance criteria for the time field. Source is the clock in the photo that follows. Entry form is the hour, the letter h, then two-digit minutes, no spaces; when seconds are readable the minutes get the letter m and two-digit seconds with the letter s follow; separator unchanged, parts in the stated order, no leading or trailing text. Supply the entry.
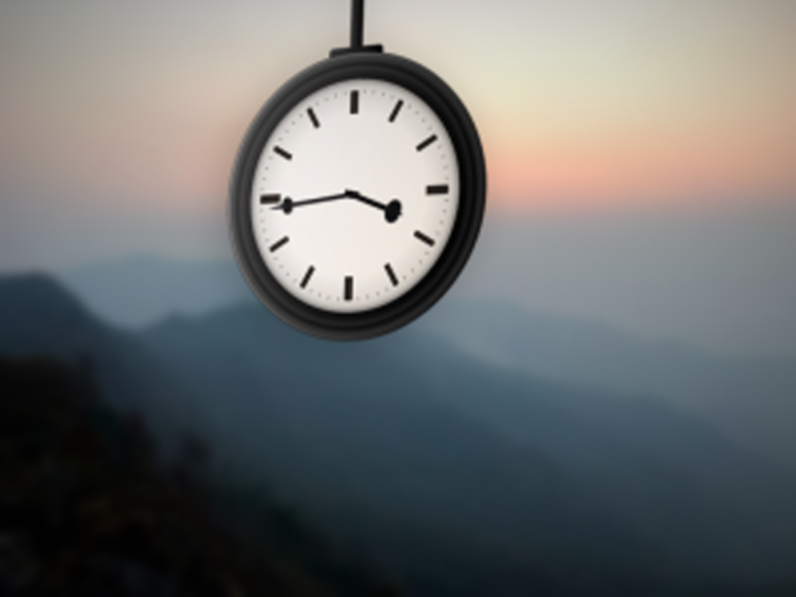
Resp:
3h44
